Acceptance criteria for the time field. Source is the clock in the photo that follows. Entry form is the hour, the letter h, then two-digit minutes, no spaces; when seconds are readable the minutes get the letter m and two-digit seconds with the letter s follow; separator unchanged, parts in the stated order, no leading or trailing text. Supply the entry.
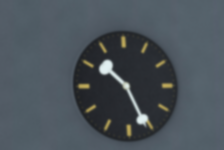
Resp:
10h26
